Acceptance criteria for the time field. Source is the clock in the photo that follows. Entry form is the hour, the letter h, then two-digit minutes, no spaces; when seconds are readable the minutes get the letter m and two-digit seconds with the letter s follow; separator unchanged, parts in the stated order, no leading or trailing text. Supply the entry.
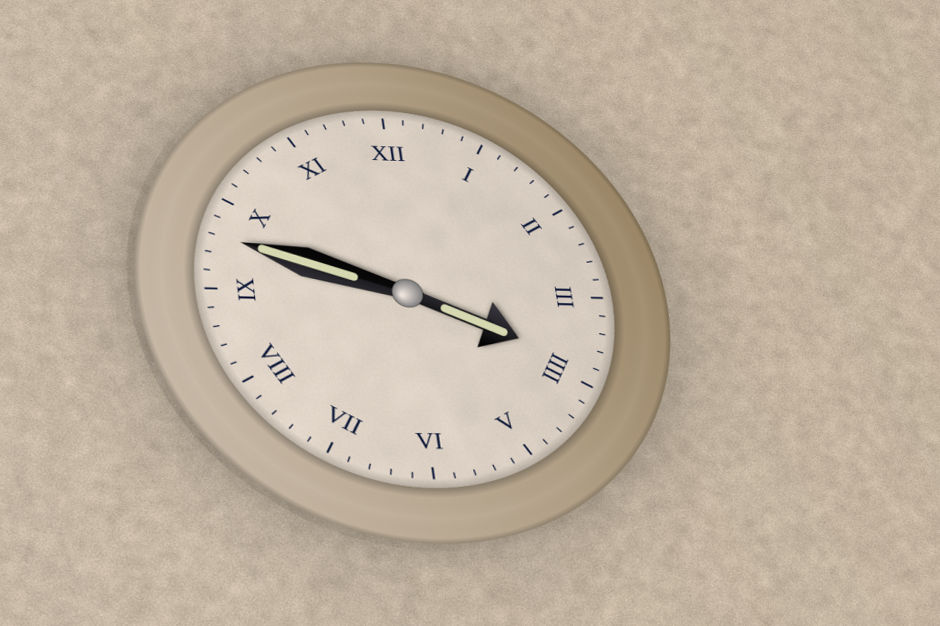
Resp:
3h48
